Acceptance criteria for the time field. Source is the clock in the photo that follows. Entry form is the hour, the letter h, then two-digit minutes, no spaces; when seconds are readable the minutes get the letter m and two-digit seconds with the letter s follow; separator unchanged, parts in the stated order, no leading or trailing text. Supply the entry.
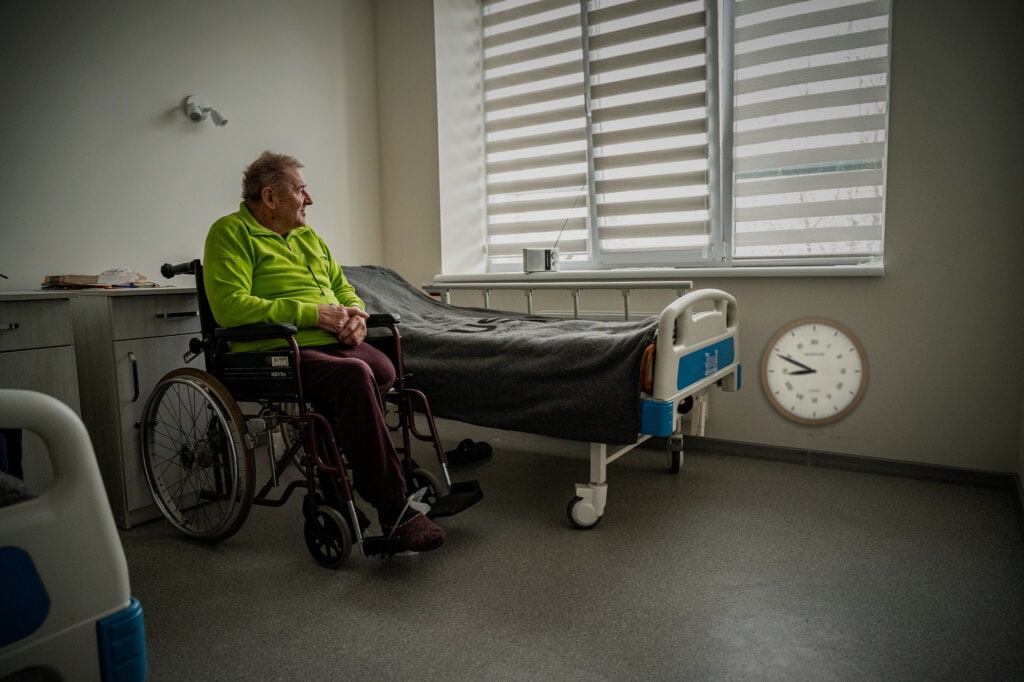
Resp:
8h49
